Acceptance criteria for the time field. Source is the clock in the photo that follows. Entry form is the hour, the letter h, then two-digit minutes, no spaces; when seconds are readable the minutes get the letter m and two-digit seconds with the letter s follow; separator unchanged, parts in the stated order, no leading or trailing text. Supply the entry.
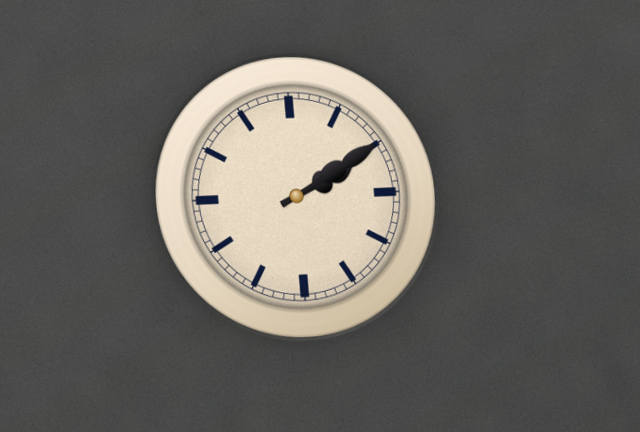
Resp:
2h10
